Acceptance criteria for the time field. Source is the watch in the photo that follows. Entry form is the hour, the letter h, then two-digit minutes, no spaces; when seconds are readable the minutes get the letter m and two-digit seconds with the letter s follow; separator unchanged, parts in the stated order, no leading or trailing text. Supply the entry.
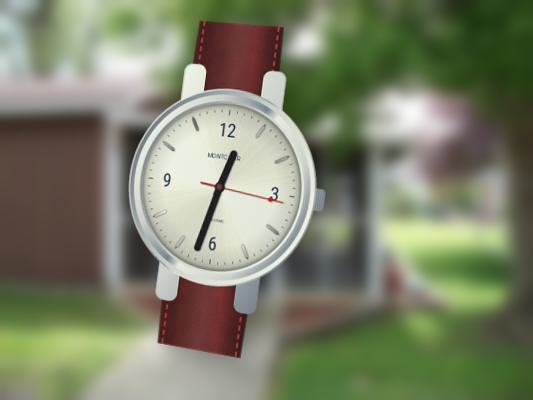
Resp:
12h32m16s
